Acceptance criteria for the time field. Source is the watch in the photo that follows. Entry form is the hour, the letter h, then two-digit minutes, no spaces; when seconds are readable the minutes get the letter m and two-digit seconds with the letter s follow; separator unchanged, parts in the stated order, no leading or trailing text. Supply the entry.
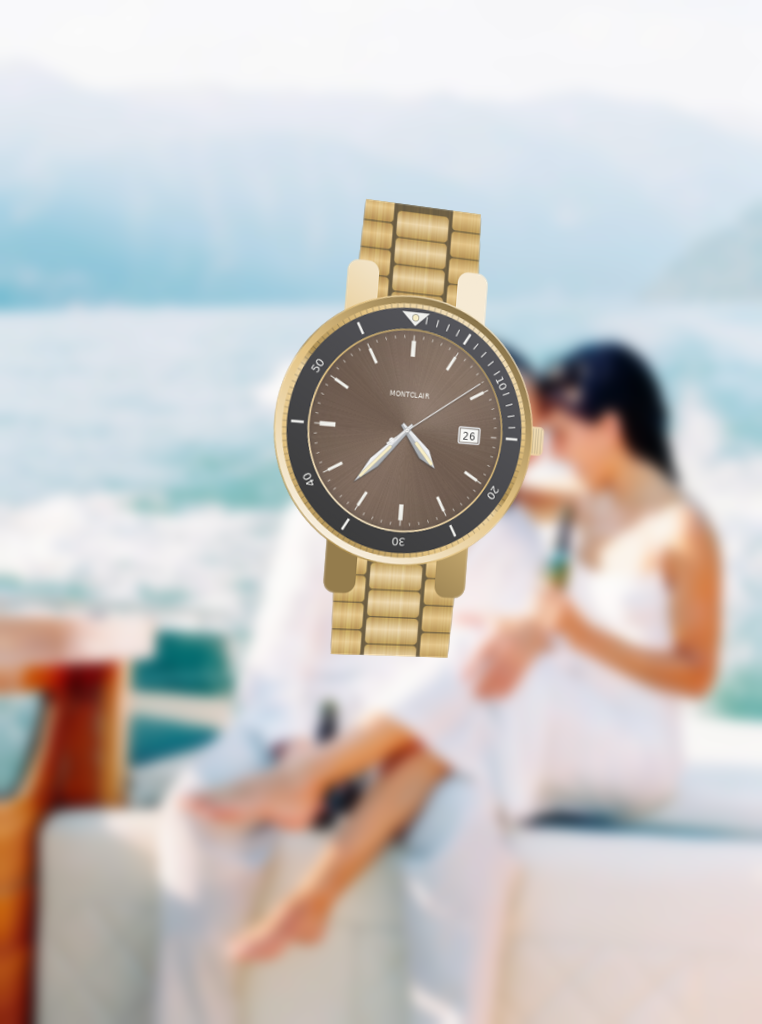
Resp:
4h37m09s
